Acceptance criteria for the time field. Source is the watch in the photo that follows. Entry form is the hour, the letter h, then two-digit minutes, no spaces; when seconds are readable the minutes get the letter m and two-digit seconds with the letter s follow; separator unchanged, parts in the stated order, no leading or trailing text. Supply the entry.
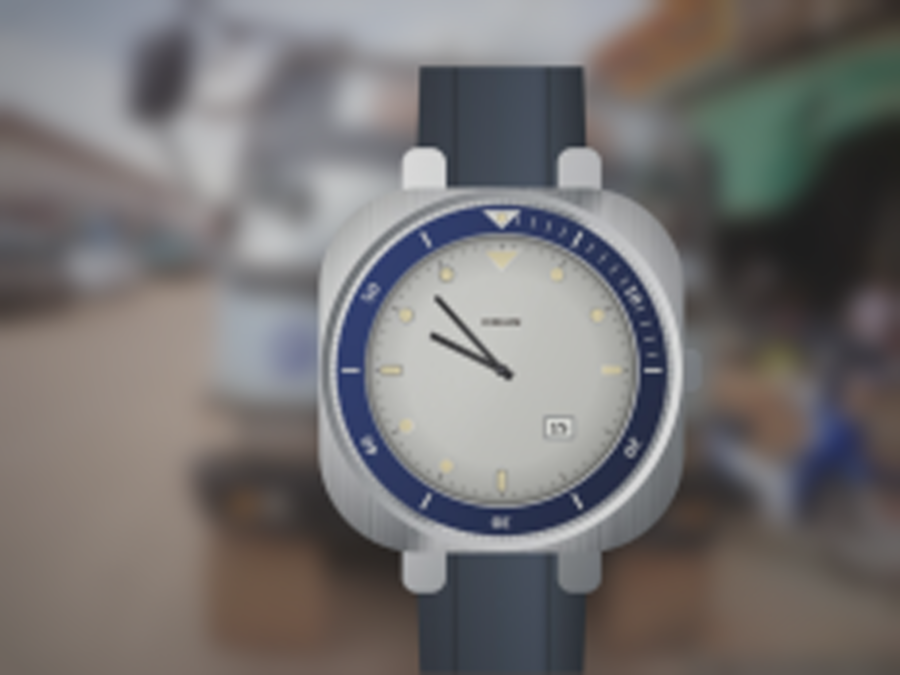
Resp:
9h53
